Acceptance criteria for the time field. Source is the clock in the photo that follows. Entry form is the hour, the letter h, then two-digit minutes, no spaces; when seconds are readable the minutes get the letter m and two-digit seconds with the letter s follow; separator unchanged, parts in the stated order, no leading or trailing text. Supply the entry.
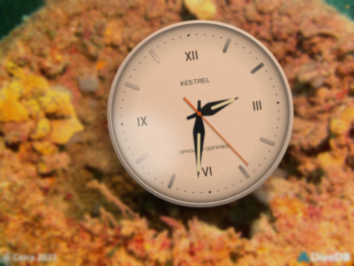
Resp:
2h31m24s
